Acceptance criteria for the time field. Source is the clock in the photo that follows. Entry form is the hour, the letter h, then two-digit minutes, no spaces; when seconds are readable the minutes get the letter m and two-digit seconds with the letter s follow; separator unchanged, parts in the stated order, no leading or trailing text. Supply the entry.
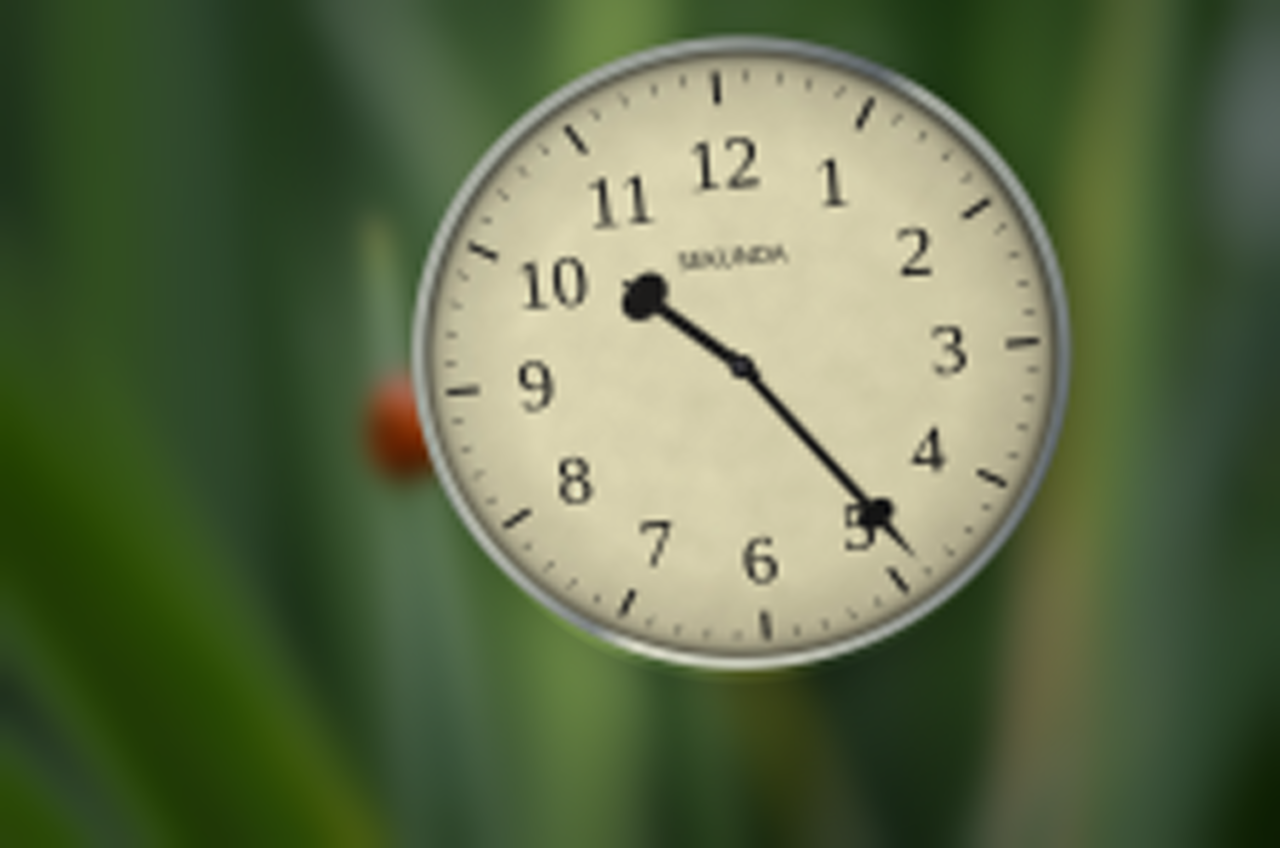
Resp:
10h24
